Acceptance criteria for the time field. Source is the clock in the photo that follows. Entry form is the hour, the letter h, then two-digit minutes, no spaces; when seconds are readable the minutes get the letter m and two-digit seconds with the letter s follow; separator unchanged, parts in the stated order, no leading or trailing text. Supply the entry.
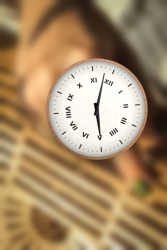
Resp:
4h58
